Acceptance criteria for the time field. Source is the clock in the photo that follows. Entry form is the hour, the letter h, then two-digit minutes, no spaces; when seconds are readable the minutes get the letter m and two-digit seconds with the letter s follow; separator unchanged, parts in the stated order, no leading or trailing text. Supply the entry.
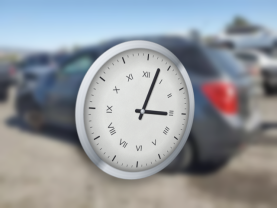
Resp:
3h03
